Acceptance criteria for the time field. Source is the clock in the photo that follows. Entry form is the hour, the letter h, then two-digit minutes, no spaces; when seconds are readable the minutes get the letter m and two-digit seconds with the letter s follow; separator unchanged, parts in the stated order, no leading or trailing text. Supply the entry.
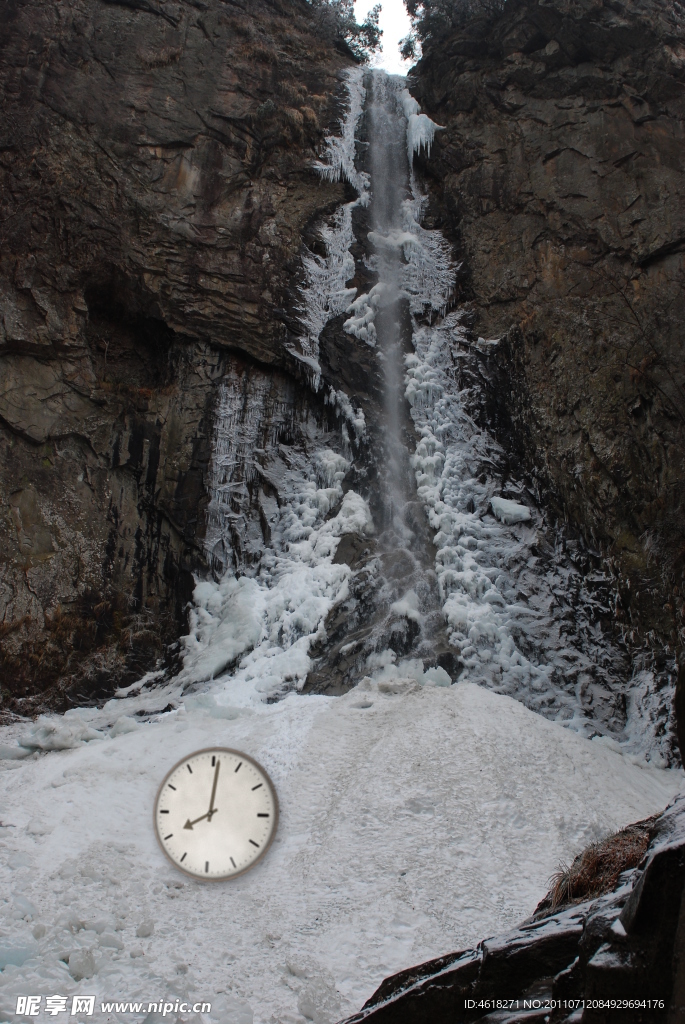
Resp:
8h01
